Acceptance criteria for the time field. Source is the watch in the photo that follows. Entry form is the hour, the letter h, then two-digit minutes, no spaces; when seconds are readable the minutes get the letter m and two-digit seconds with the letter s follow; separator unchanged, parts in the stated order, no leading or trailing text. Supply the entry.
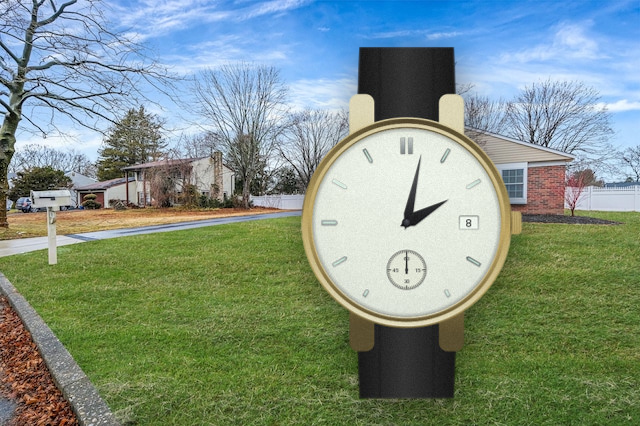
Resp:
2h02
